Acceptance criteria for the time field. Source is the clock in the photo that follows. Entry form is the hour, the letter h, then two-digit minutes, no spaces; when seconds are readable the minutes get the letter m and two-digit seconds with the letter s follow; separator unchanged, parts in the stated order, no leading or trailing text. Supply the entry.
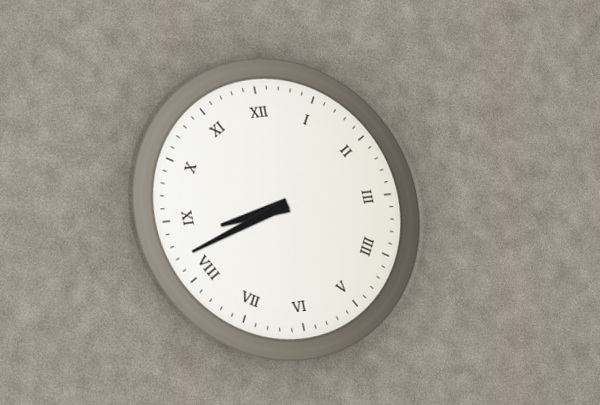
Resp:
8h42
